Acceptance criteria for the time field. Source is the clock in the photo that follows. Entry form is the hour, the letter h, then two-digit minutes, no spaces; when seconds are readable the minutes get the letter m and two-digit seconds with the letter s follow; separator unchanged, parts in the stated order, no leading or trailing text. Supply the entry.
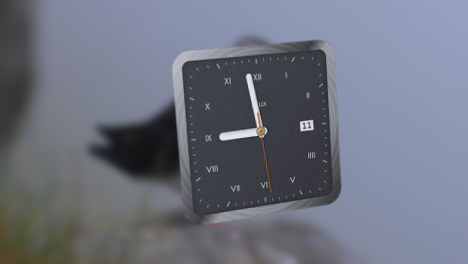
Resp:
8h58m29s
